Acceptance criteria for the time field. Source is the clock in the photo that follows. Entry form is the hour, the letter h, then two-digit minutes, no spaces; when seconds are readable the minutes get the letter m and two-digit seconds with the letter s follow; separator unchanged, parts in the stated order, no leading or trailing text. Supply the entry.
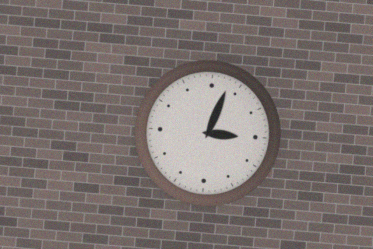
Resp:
3h03
